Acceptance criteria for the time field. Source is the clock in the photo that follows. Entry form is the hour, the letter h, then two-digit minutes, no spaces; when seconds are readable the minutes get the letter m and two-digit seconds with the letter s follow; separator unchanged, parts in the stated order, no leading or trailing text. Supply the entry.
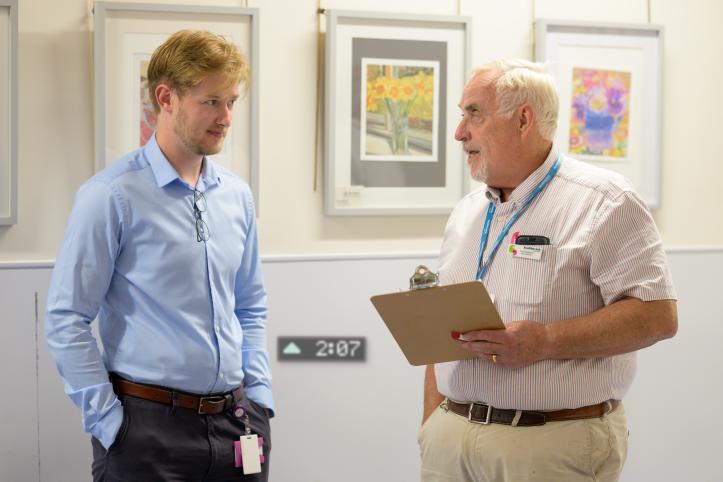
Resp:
2h07
